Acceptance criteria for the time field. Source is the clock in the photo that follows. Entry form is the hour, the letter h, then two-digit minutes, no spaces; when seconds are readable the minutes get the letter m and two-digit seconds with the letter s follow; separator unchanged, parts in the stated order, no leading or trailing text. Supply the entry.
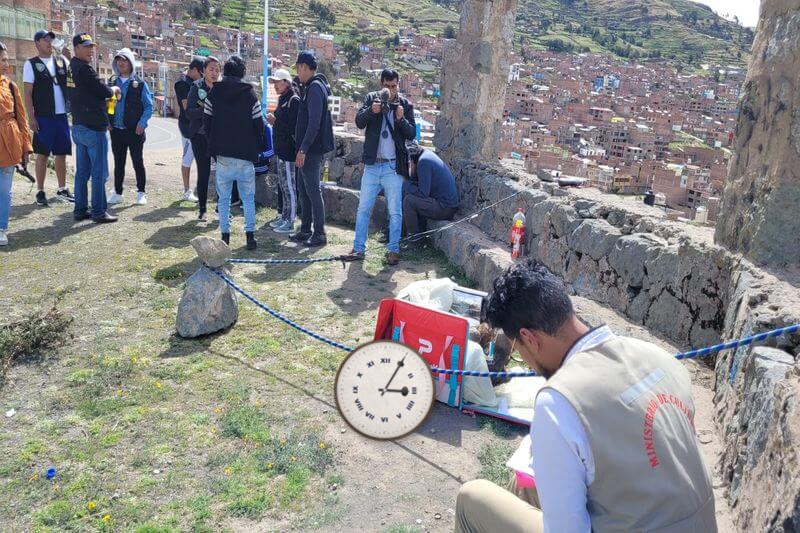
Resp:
3h05
